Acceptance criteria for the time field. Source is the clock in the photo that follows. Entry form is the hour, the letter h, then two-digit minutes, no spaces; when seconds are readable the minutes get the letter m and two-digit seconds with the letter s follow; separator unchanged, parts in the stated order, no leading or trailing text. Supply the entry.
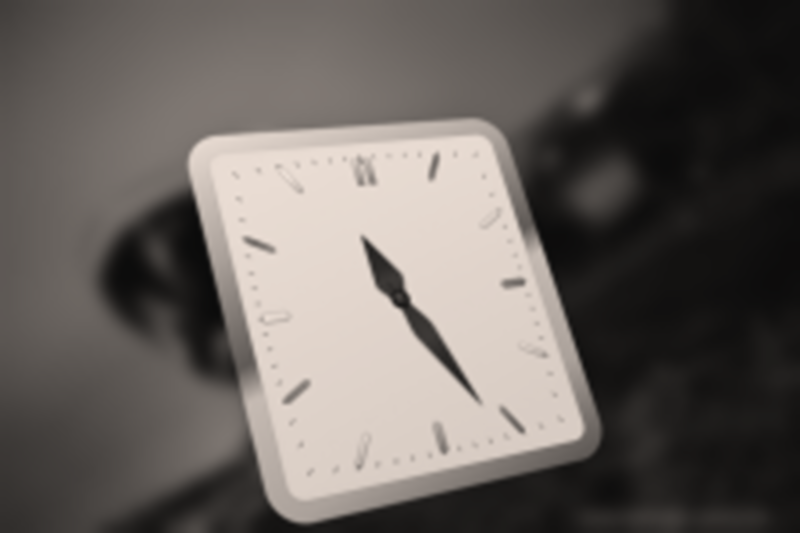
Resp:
11h26
